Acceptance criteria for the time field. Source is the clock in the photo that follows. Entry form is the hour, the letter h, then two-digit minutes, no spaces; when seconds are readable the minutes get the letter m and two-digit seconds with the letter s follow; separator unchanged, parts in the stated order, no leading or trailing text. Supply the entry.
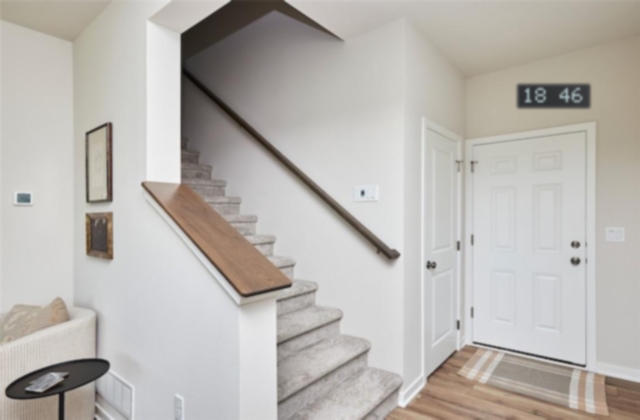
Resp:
18h46
